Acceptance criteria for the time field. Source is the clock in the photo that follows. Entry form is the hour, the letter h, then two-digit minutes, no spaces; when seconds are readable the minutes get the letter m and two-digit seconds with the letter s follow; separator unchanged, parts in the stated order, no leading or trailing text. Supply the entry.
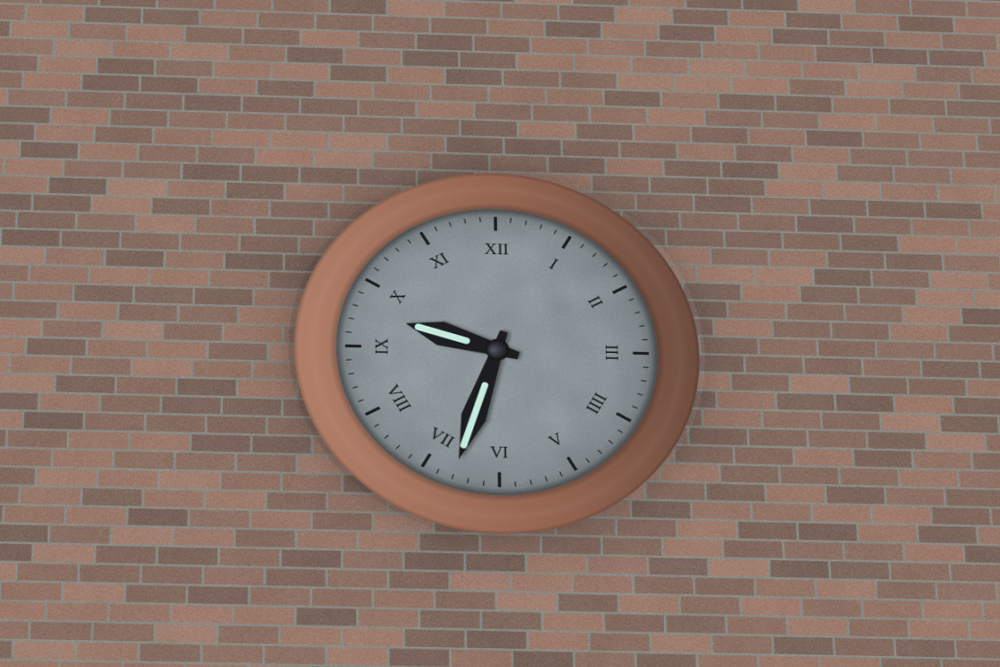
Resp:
9h33
